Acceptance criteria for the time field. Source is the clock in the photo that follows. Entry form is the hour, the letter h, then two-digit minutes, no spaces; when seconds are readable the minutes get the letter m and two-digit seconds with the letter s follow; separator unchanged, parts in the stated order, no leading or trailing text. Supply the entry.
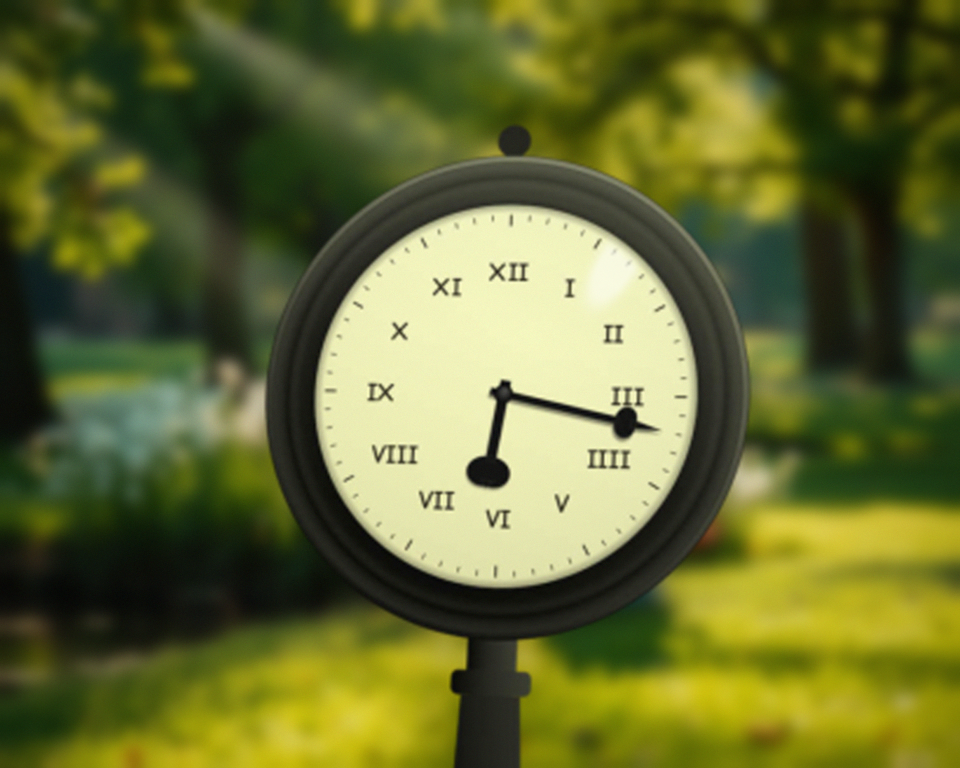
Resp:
6h17
